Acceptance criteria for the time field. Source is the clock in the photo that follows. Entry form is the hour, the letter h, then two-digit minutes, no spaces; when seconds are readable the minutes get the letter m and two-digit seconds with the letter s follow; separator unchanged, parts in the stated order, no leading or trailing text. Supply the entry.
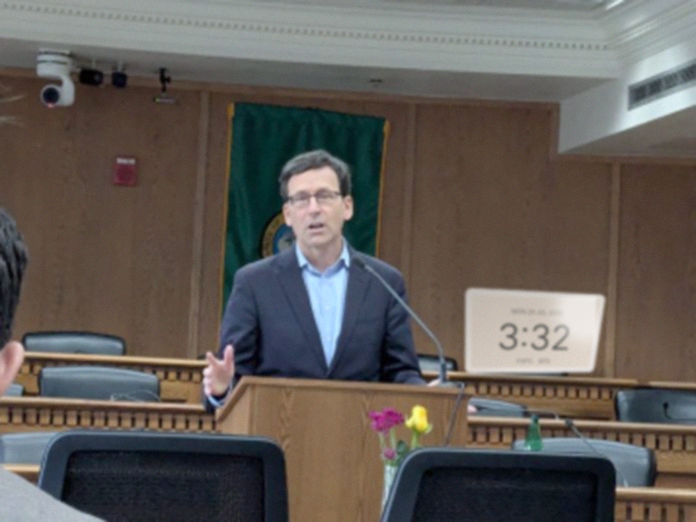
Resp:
3h32
